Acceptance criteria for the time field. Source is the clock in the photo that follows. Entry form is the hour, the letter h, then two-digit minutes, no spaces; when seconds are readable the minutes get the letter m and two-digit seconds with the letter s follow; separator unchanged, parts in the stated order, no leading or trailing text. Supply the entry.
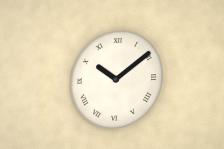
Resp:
10h09
